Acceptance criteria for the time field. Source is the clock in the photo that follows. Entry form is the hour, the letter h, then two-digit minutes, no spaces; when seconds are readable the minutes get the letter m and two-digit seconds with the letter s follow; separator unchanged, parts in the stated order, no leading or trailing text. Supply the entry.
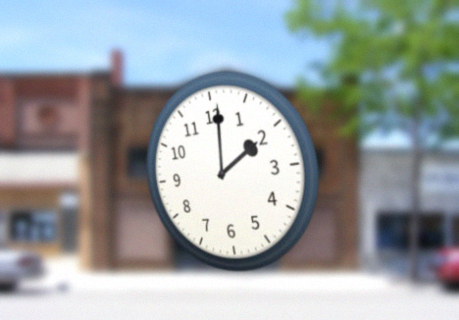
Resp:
2h01
